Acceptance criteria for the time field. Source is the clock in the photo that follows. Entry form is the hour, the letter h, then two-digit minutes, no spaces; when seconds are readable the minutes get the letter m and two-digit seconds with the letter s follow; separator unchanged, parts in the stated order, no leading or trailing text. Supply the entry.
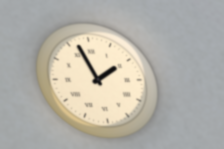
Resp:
1h57
